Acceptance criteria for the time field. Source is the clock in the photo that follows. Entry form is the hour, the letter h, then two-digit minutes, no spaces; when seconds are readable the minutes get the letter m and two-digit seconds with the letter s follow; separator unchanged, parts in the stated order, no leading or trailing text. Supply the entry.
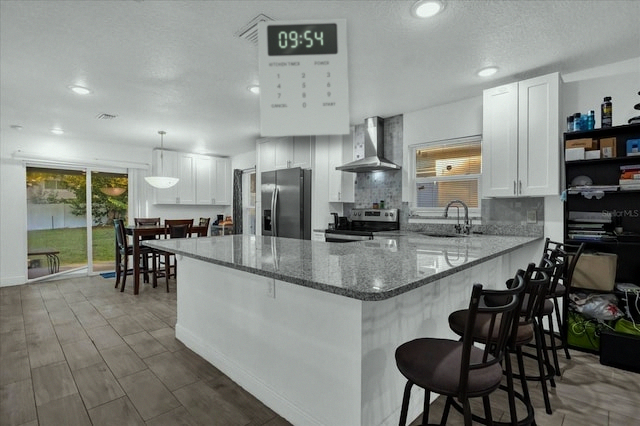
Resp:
9h54
